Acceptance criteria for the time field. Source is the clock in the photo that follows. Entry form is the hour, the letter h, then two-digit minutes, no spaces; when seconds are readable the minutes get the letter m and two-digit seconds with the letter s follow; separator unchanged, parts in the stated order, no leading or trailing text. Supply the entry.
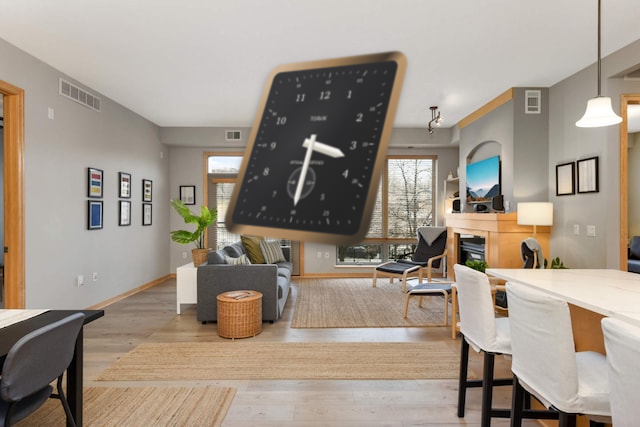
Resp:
3h30
